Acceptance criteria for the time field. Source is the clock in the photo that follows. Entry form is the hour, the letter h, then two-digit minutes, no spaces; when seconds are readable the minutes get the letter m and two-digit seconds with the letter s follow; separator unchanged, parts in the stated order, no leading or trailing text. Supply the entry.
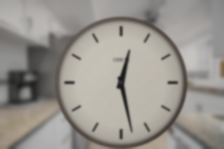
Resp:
12h28
